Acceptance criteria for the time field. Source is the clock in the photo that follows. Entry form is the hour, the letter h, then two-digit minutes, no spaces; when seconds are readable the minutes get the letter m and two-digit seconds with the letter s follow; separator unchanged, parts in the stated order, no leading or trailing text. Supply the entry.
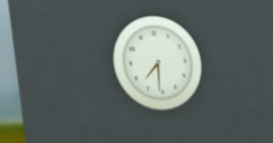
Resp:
7h31
